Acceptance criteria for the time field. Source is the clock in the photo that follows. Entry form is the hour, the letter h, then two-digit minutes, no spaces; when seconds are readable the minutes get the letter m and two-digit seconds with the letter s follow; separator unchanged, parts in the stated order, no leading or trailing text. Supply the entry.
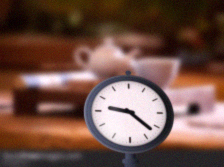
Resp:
9h22
